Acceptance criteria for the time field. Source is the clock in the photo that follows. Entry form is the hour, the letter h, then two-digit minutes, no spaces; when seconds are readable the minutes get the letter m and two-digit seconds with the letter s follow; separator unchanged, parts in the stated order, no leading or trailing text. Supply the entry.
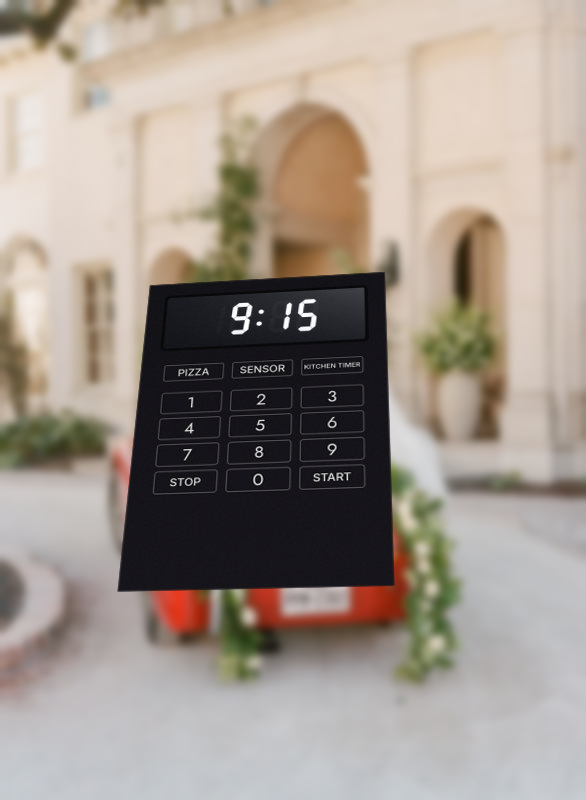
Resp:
9h15
